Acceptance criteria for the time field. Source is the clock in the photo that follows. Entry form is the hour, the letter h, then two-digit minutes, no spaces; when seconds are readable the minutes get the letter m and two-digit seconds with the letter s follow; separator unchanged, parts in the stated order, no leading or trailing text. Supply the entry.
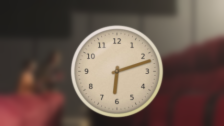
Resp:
6h12
